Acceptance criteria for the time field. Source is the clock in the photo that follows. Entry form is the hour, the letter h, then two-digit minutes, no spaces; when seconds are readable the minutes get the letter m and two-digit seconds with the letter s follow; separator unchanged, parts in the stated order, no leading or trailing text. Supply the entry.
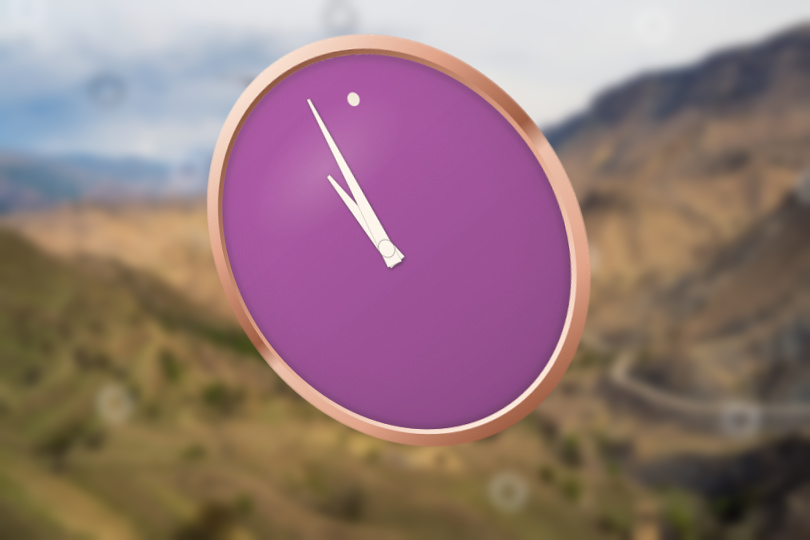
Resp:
10h57
